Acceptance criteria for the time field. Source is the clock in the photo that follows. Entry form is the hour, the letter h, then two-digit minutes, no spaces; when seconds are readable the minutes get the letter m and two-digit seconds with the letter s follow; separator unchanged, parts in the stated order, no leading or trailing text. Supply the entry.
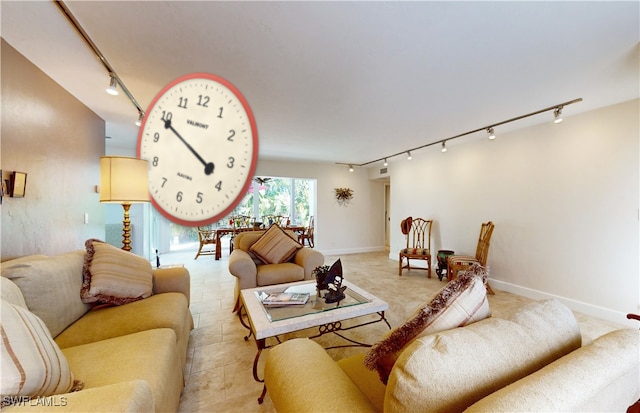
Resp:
3h49
